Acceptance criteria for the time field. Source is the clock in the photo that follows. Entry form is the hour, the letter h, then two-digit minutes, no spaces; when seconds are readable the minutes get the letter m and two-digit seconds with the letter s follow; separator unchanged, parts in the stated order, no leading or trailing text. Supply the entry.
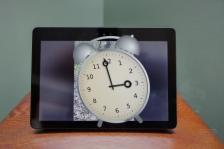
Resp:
2h59
